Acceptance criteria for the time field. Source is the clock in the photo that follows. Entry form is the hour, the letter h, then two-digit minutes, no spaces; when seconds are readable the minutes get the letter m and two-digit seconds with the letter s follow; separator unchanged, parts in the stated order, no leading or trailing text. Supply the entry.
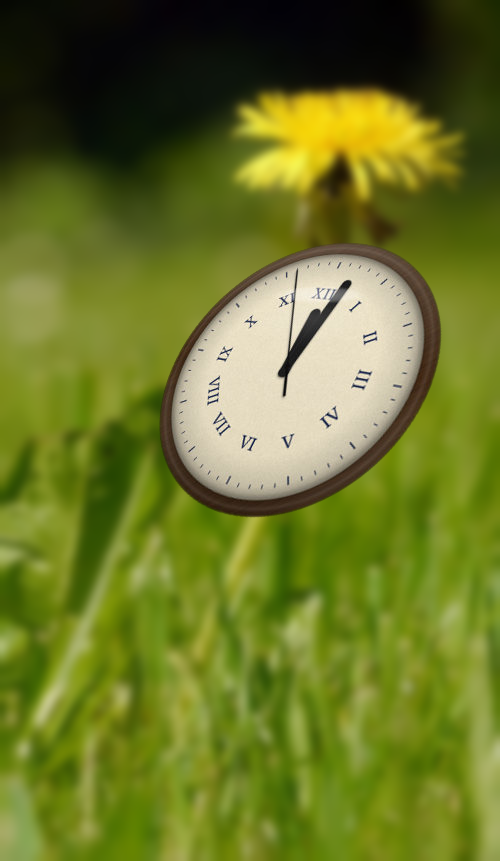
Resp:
12h01m56s
